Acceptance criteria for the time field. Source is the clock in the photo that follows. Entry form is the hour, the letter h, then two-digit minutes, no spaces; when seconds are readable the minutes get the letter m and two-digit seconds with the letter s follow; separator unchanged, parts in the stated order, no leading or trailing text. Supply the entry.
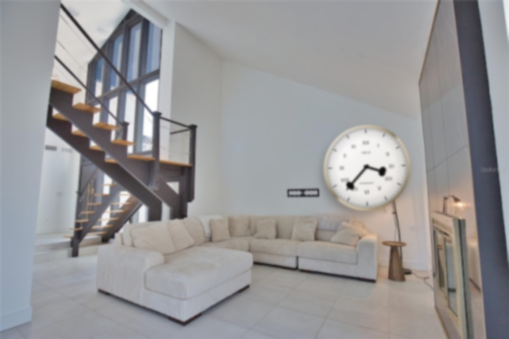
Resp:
3h37
